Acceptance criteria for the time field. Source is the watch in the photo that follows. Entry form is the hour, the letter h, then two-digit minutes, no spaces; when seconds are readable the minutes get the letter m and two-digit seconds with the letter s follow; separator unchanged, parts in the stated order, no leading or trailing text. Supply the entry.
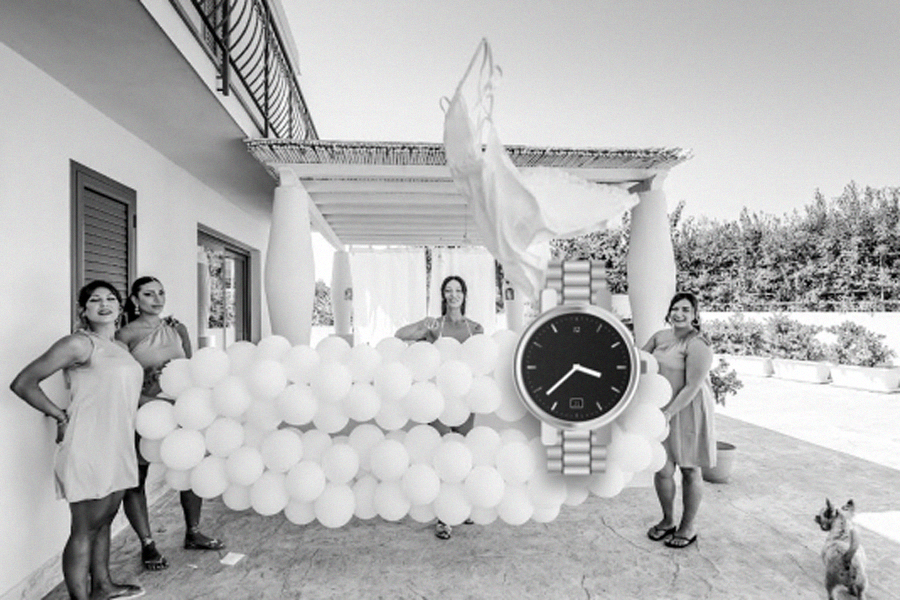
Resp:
3h38
